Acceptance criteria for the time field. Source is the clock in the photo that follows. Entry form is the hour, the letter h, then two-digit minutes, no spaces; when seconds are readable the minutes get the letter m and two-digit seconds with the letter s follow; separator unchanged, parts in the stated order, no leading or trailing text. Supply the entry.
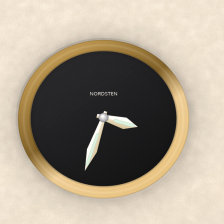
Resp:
3h33
